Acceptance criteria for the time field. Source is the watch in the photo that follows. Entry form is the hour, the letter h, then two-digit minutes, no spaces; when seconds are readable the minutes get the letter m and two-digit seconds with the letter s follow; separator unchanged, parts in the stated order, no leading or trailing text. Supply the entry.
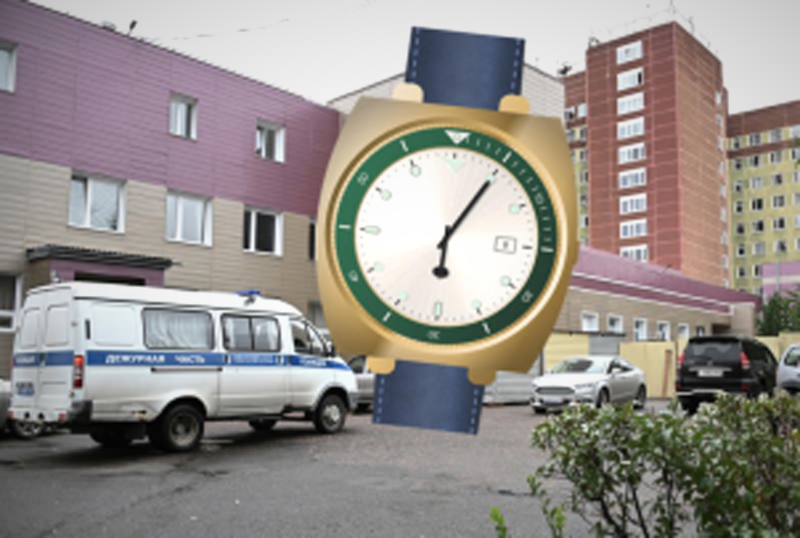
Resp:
6h05
